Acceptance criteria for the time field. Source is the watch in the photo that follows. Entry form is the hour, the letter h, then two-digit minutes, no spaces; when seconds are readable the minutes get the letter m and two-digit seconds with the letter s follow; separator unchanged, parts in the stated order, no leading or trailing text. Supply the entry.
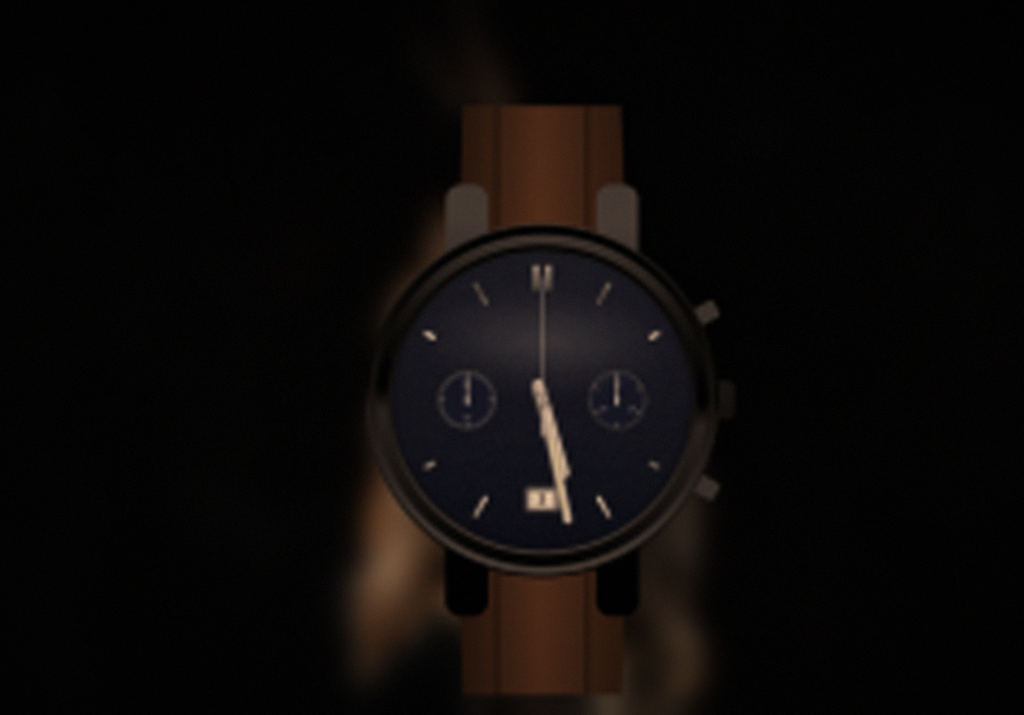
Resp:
5h28
